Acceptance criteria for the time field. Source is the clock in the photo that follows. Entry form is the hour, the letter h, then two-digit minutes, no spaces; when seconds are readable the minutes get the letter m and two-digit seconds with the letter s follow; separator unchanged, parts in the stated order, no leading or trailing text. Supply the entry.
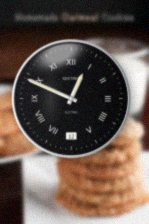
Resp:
12h49
